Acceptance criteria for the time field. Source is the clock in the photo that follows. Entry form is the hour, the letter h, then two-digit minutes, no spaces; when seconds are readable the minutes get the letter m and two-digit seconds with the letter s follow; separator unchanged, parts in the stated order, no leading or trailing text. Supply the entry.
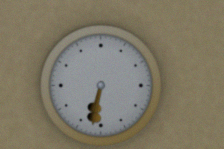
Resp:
6h32
